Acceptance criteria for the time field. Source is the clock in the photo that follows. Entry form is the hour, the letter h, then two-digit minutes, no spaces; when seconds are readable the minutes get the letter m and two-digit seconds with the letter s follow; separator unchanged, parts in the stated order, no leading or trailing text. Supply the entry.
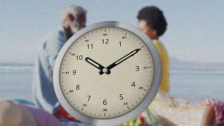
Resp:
10h10
